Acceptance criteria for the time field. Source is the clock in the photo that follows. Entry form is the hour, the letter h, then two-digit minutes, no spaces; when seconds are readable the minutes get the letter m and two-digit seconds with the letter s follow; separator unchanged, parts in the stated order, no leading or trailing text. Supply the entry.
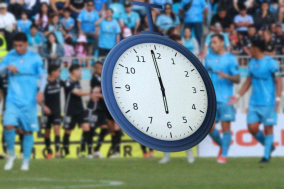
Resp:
5h59
